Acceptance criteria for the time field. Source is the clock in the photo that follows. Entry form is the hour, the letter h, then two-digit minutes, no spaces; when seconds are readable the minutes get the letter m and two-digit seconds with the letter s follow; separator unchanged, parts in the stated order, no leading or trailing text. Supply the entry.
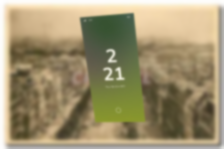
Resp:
2h21
